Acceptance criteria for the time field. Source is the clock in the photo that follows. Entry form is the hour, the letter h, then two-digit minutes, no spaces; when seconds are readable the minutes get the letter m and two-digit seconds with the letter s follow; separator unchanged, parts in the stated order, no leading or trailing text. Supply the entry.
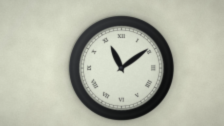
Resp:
11h09
